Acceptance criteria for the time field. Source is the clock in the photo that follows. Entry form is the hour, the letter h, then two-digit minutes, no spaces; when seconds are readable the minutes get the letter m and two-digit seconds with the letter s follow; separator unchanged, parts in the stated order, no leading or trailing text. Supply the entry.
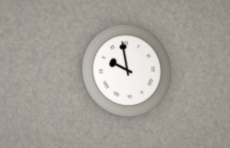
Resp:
9h59
